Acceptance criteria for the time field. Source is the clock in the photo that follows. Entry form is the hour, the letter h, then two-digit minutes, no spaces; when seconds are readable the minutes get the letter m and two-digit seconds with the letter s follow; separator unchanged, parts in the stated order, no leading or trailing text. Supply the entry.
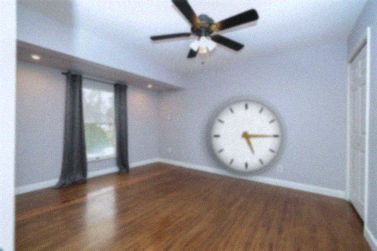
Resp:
5h15
